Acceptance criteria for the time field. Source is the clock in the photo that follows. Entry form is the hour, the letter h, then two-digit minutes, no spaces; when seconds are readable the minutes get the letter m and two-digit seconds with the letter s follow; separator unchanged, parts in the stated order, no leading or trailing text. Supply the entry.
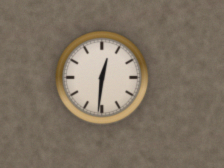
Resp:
12h31
